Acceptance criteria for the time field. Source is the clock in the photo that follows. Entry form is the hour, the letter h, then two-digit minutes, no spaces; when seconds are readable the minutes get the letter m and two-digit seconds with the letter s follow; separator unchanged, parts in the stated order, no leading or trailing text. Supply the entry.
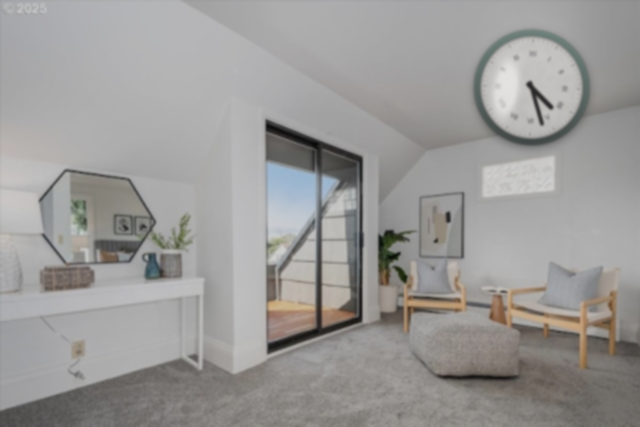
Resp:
4h27
